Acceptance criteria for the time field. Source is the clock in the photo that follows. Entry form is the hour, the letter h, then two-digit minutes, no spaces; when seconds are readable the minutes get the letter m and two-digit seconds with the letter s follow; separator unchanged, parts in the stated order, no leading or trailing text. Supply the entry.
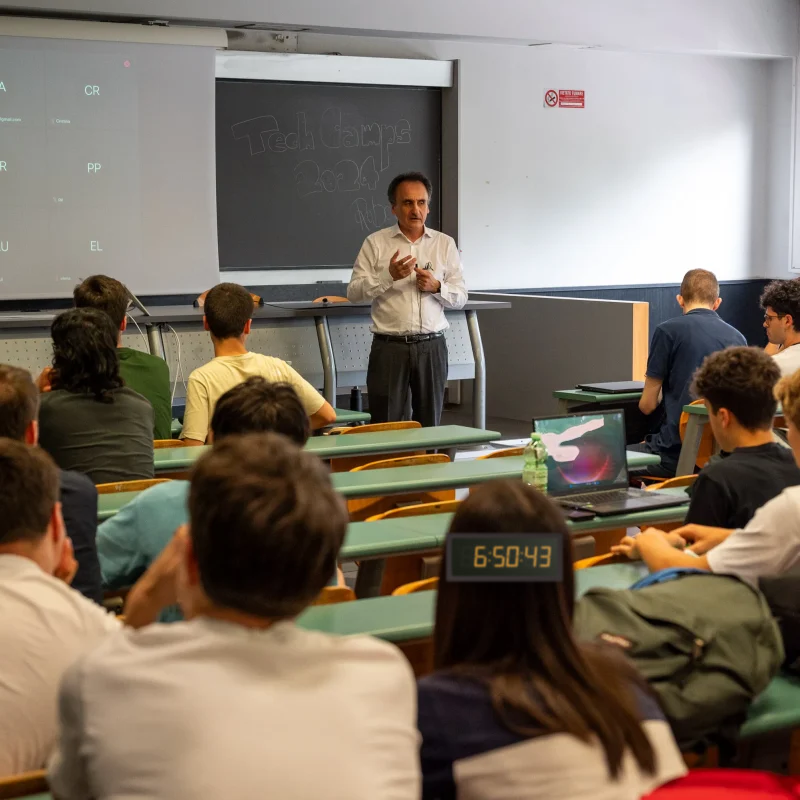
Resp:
6h50m43s
